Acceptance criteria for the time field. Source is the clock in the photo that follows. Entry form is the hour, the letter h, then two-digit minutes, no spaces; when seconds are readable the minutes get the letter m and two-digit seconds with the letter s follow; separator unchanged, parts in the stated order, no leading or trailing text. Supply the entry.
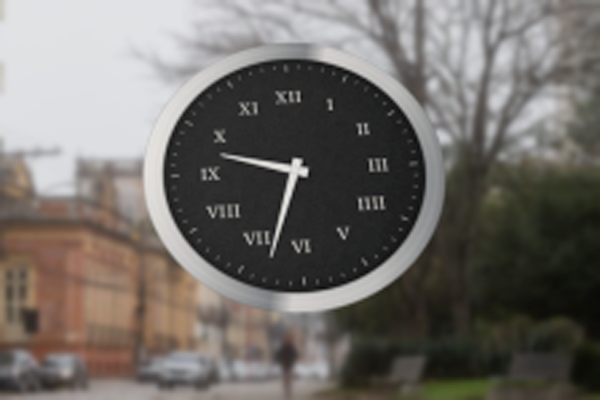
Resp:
9h33
